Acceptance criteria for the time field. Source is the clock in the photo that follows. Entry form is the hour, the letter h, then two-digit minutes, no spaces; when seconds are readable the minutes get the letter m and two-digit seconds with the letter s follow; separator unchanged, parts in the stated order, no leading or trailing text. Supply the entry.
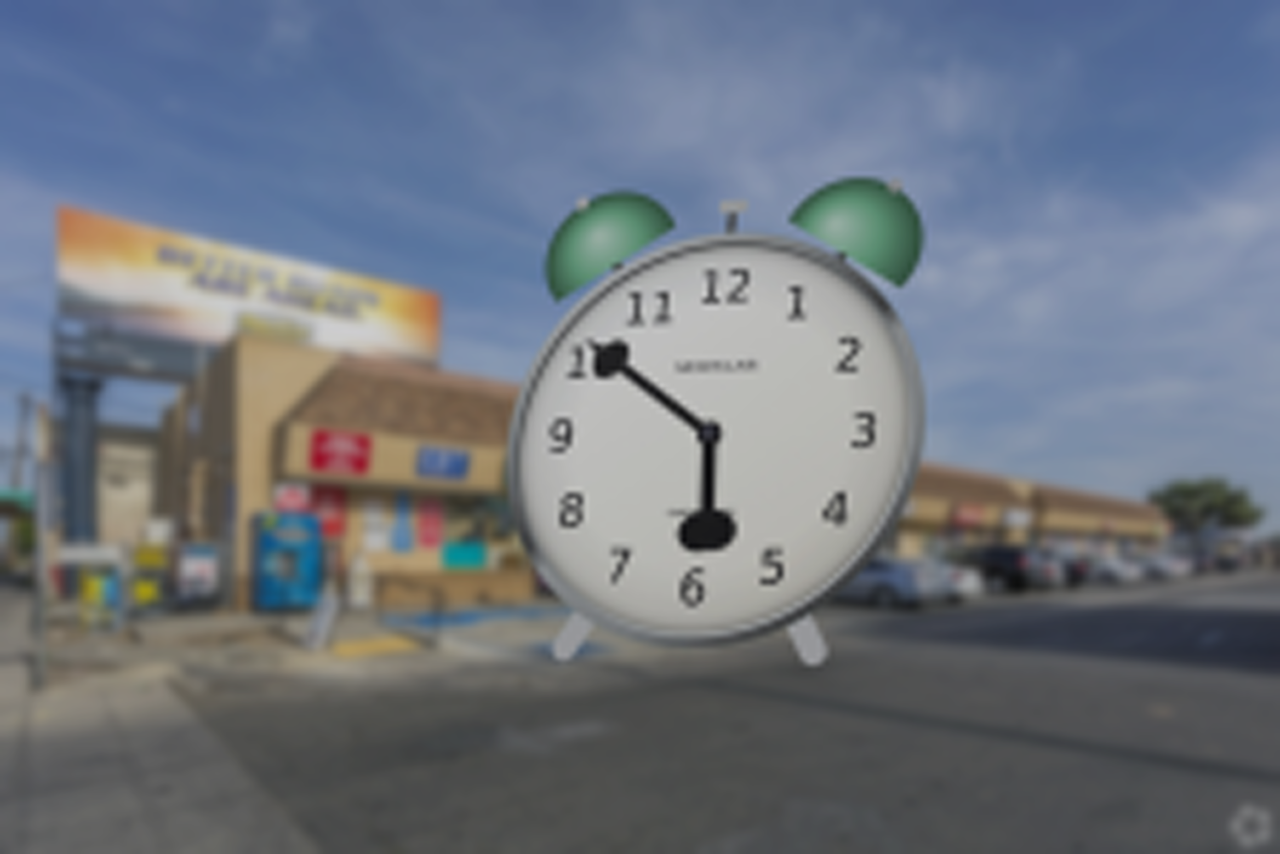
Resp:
5h51
